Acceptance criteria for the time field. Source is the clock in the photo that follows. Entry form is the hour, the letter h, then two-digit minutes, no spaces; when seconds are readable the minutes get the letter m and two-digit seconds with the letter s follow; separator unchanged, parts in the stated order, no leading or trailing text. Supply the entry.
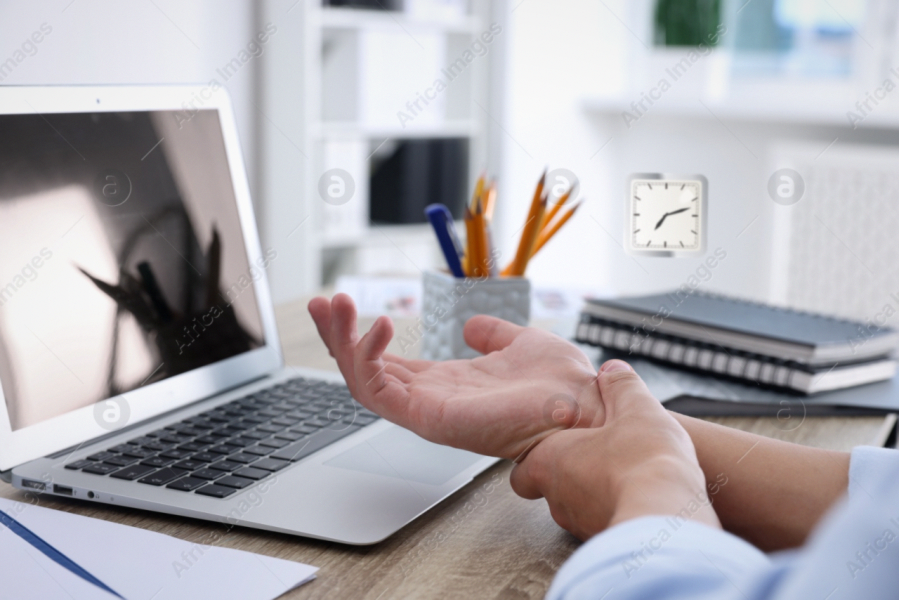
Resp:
7h12
